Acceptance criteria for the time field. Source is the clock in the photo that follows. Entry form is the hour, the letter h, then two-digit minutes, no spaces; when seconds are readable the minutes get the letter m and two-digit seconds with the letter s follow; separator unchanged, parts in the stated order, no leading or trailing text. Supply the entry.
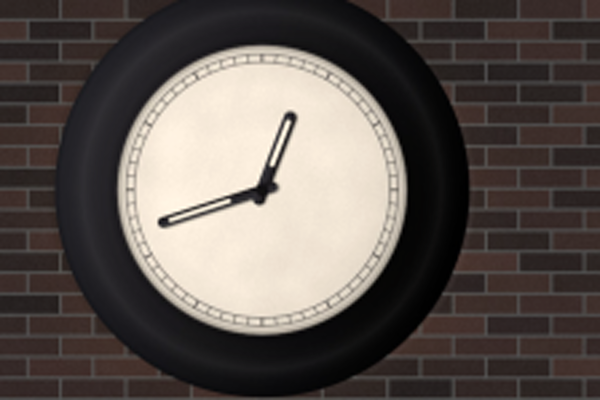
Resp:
12h42
